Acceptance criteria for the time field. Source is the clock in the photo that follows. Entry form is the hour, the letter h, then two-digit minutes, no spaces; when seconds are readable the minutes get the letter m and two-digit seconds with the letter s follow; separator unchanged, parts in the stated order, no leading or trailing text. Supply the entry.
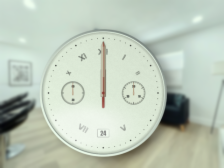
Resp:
12h00
